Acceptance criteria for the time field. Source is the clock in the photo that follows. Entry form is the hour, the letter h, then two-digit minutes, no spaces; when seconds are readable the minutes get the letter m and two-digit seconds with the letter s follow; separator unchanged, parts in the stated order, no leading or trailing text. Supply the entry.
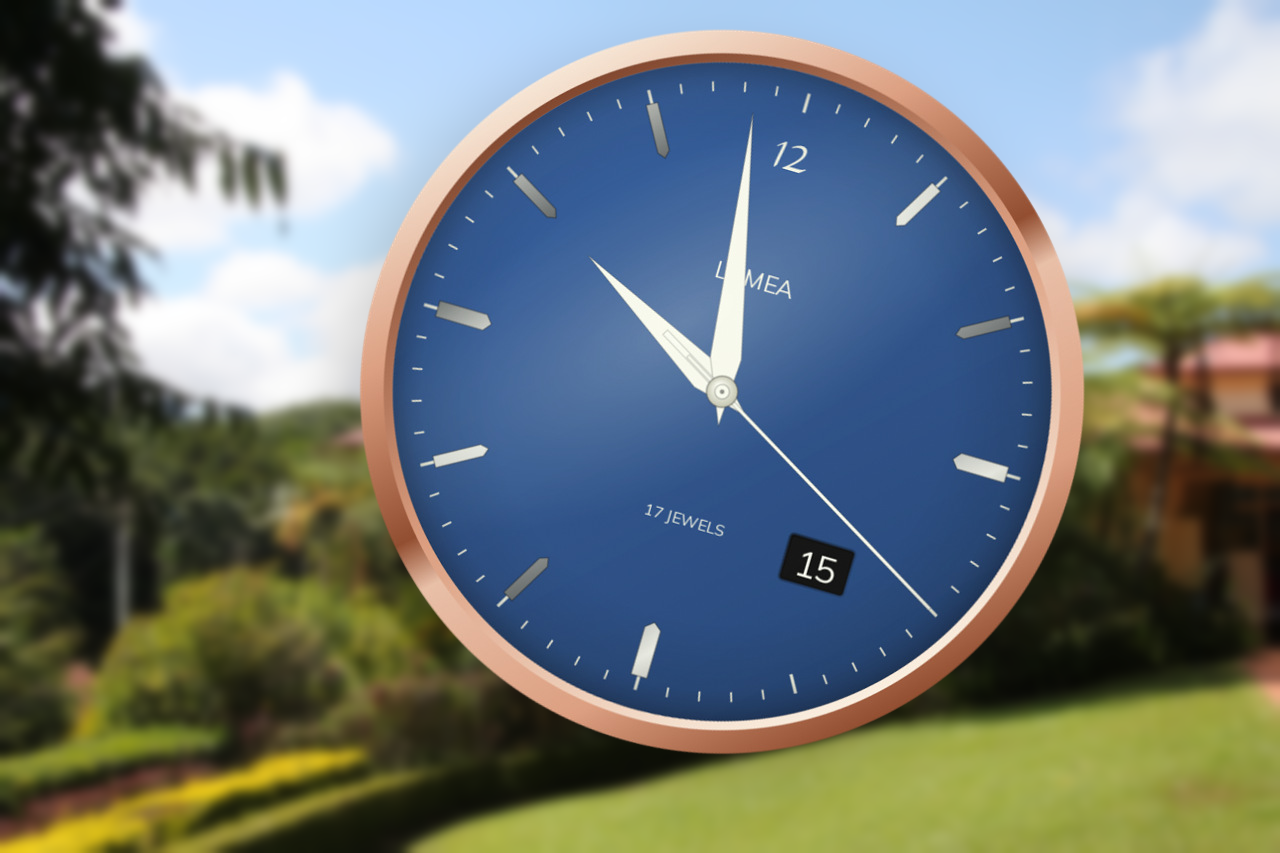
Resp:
9h58m20s
